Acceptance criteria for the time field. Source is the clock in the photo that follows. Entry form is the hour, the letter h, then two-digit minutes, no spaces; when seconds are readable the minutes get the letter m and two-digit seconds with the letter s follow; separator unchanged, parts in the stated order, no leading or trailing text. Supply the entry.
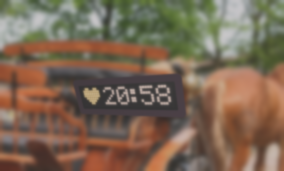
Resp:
20h58
